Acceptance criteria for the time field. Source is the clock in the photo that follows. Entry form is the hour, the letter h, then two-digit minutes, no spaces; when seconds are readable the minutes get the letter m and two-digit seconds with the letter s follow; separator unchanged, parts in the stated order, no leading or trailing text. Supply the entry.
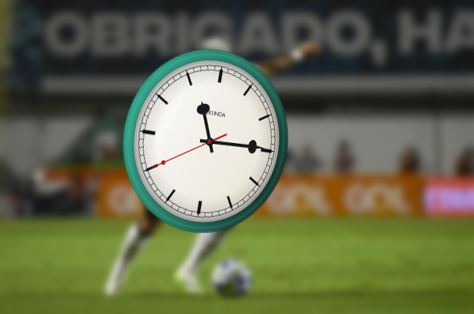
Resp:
11h14m40s
